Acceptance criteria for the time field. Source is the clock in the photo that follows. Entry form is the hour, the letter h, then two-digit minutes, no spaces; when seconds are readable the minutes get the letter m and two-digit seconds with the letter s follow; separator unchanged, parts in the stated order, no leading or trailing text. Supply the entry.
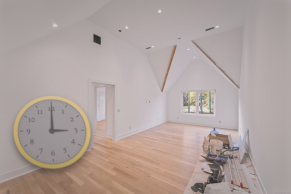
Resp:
3h00
